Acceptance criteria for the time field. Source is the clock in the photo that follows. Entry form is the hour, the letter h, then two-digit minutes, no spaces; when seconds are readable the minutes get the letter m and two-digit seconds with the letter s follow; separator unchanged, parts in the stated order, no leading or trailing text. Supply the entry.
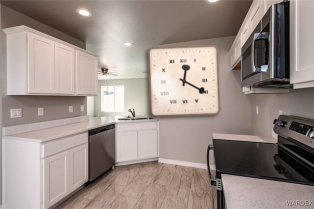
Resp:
12h20
